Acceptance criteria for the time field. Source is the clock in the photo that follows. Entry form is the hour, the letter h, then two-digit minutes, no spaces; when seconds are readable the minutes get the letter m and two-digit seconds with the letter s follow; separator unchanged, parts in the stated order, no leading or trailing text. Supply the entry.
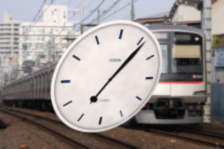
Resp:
7h06
